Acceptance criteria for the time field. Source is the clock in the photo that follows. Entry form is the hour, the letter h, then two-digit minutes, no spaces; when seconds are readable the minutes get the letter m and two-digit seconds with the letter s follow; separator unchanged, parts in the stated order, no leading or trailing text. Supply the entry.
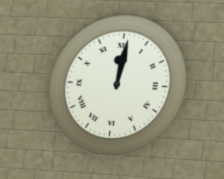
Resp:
12h01
